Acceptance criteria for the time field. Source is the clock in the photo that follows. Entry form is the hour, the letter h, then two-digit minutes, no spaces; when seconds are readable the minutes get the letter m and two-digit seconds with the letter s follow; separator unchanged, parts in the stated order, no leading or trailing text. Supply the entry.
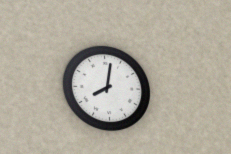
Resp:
8h02
